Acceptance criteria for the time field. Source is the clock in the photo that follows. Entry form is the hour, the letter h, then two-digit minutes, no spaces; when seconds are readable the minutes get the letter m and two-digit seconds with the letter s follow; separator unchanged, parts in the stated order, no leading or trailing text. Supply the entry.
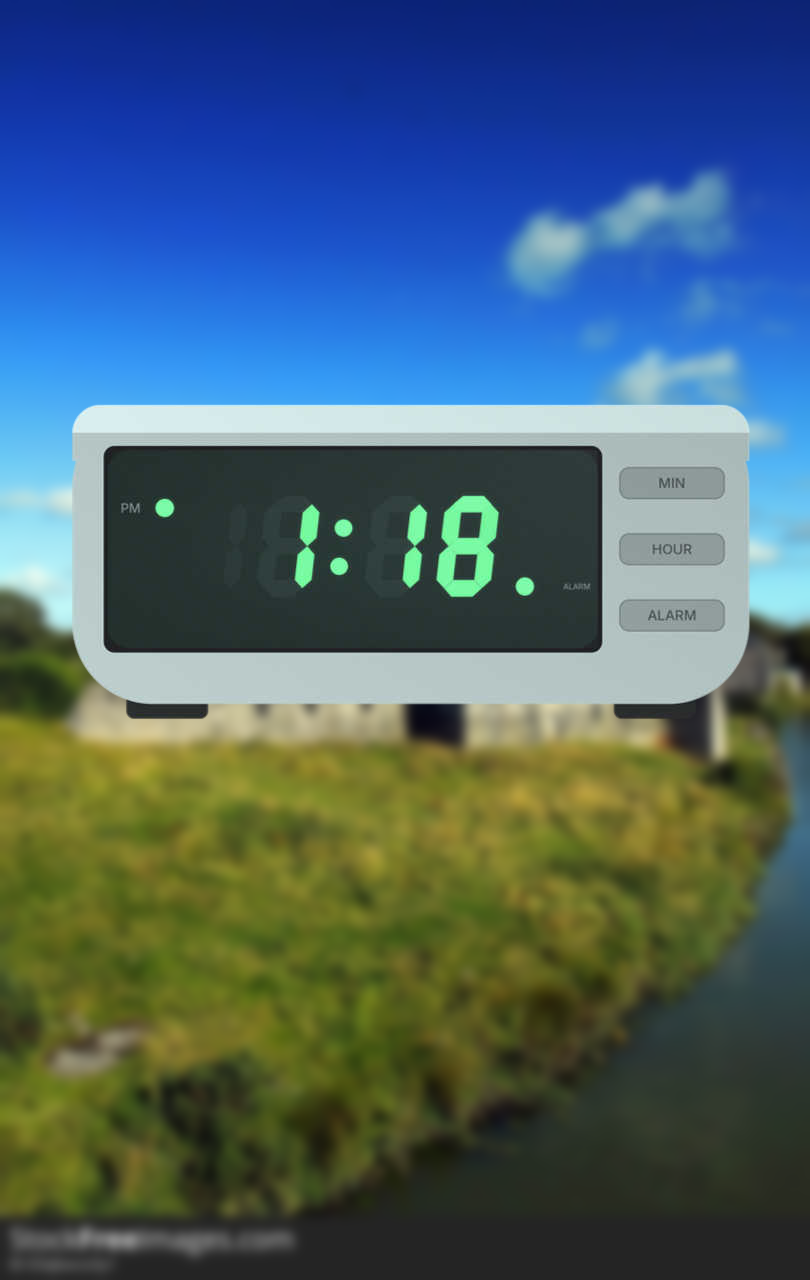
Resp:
1h18
